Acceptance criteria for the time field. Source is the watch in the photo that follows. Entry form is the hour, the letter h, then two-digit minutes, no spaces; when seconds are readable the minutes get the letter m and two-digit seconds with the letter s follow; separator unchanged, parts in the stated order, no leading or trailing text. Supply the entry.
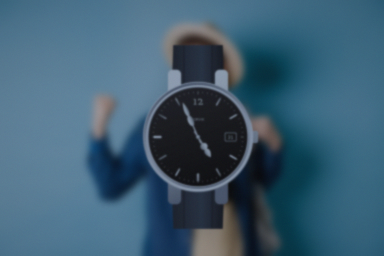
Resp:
4h56
